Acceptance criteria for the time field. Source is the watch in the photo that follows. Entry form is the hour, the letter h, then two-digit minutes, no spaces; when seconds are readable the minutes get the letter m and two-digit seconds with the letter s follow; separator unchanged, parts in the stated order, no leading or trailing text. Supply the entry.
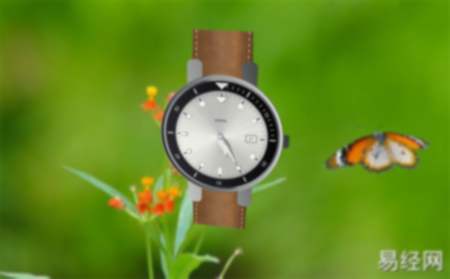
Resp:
5h25
